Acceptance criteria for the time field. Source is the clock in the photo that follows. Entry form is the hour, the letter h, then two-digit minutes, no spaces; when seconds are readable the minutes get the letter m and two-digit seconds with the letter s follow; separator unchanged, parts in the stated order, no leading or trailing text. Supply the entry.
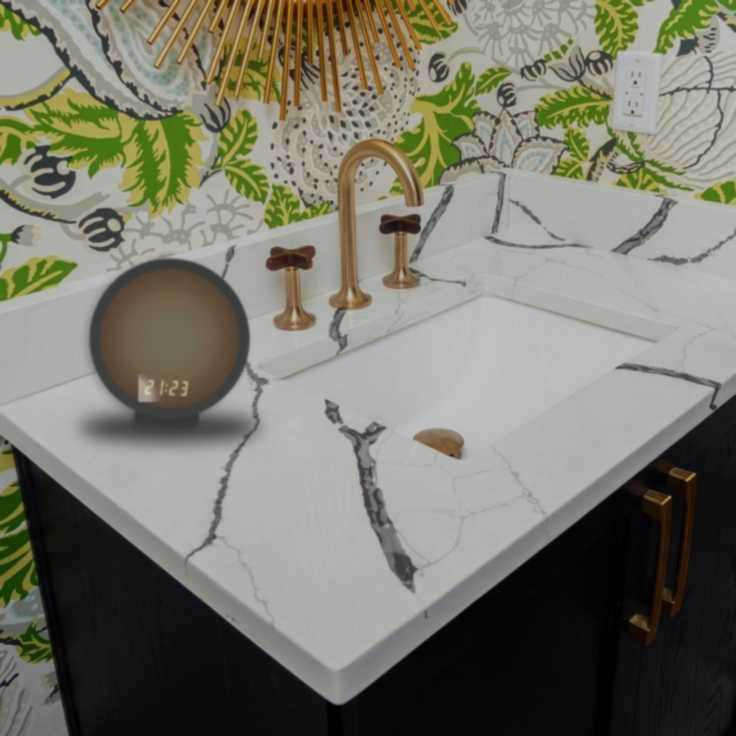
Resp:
21h23
